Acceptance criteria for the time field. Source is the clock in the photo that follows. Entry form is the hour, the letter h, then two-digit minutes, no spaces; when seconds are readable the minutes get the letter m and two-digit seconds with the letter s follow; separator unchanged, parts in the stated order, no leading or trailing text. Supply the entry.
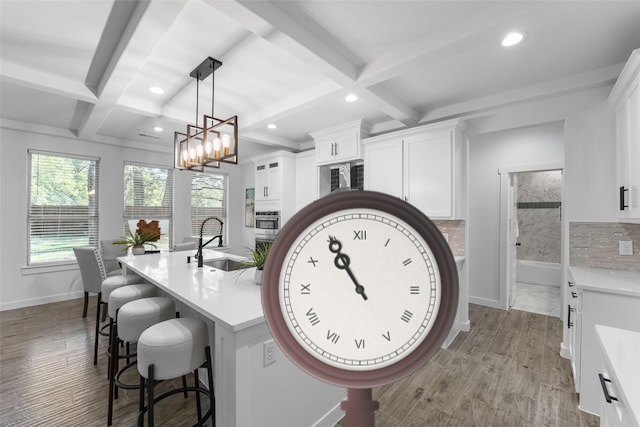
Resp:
10h55
